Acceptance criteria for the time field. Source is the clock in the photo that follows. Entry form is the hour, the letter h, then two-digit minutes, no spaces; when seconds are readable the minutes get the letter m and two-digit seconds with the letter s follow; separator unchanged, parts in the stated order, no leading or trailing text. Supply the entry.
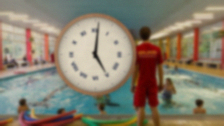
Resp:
5h01
